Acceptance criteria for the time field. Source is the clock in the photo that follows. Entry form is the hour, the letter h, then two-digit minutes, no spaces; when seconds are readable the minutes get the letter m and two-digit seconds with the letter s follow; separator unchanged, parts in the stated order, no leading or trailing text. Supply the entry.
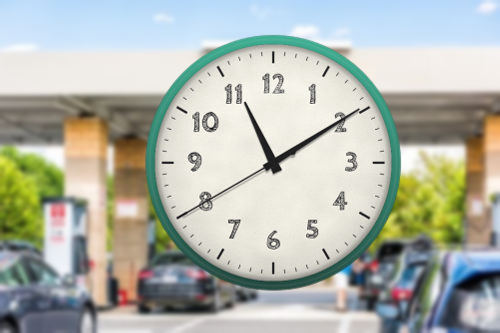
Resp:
11h09m40s
